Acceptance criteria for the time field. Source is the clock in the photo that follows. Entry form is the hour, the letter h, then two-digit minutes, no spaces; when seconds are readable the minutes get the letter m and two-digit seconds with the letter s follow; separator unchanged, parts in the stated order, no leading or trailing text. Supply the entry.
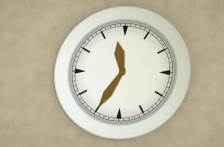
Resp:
11h35
